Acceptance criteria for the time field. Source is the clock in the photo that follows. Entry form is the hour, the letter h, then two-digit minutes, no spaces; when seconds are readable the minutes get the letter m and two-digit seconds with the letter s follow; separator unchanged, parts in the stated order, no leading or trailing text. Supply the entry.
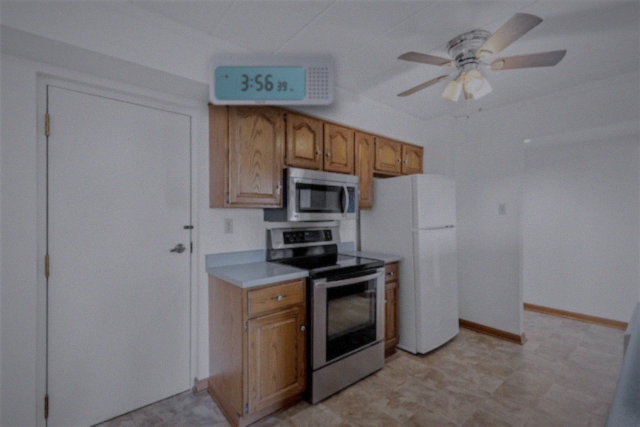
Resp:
3h56
